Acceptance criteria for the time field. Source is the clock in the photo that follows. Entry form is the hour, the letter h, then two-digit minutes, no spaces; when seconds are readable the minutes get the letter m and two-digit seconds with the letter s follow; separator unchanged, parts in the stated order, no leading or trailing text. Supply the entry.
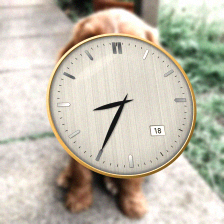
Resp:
8h35
